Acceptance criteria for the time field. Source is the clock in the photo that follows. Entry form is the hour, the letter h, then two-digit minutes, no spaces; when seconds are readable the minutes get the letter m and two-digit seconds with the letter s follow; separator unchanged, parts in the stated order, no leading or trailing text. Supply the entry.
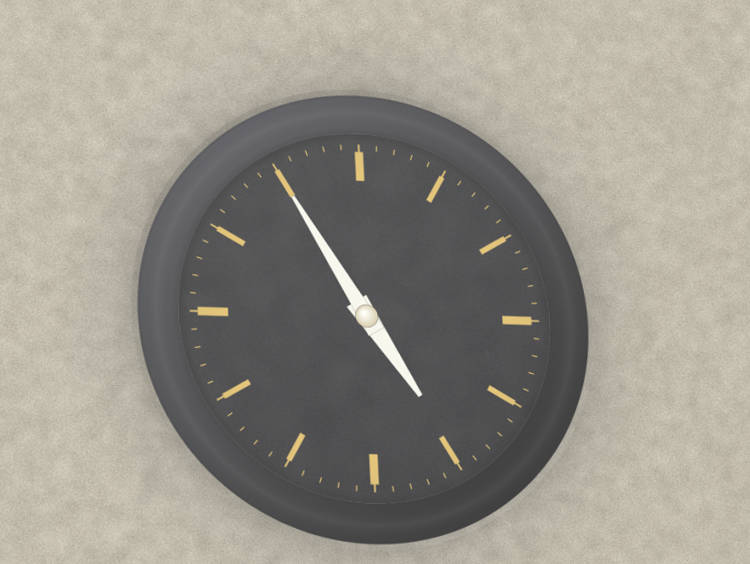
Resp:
4h55
